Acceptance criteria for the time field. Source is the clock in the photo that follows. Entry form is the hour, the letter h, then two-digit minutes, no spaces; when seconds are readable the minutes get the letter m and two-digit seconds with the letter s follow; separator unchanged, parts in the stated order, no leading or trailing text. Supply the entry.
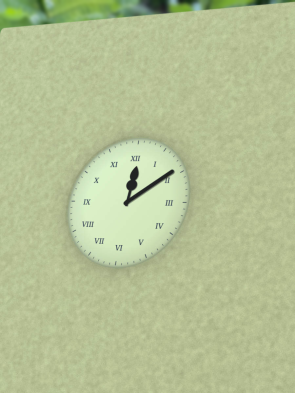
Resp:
12h09
